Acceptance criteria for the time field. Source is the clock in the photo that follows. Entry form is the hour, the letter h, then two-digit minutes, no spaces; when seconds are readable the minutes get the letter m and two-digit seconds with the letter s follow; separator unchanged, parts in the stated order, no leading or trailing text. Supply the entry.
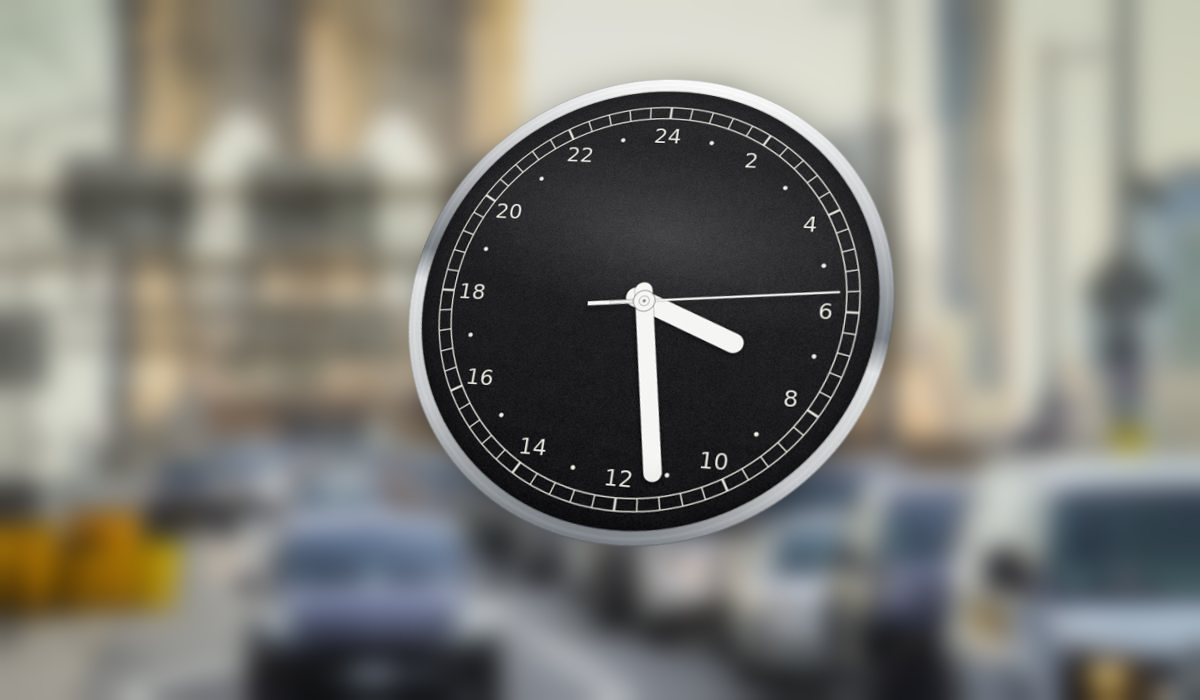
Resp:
7h28m14s
